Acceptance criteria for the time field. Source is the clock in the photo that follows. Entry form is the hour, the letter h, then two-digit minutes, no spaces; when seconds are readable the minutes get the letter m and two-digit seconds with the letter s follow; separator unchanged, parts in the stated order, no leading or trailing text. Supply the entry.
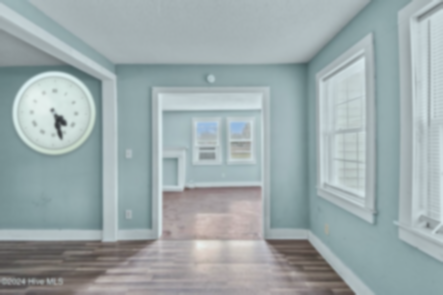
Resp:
4h27
